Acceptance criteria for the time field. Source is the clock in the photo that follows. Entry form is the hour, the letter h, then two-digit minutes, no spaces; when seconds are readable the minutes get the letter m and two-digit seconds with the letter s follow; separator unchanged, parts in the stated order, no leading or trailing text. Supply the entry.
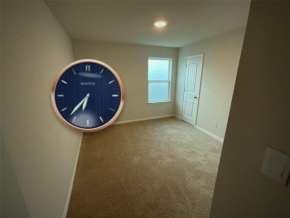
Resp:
6h37
